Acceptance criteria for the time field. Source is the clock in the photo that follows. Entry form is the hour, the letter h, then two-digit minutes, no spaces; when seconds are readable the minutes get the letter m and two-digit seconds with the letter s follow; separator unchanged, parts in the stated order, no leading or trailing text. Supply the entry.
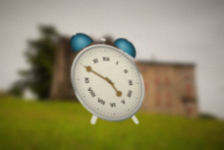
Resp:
4h50
